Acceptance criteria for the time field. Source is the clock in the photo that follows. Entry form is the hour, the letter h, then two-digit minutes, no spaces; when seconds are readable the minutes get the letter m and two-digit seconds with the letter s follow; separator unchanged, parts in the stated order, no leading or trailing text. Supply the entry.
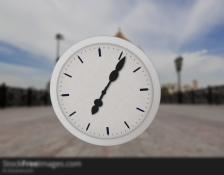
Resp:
7h06
